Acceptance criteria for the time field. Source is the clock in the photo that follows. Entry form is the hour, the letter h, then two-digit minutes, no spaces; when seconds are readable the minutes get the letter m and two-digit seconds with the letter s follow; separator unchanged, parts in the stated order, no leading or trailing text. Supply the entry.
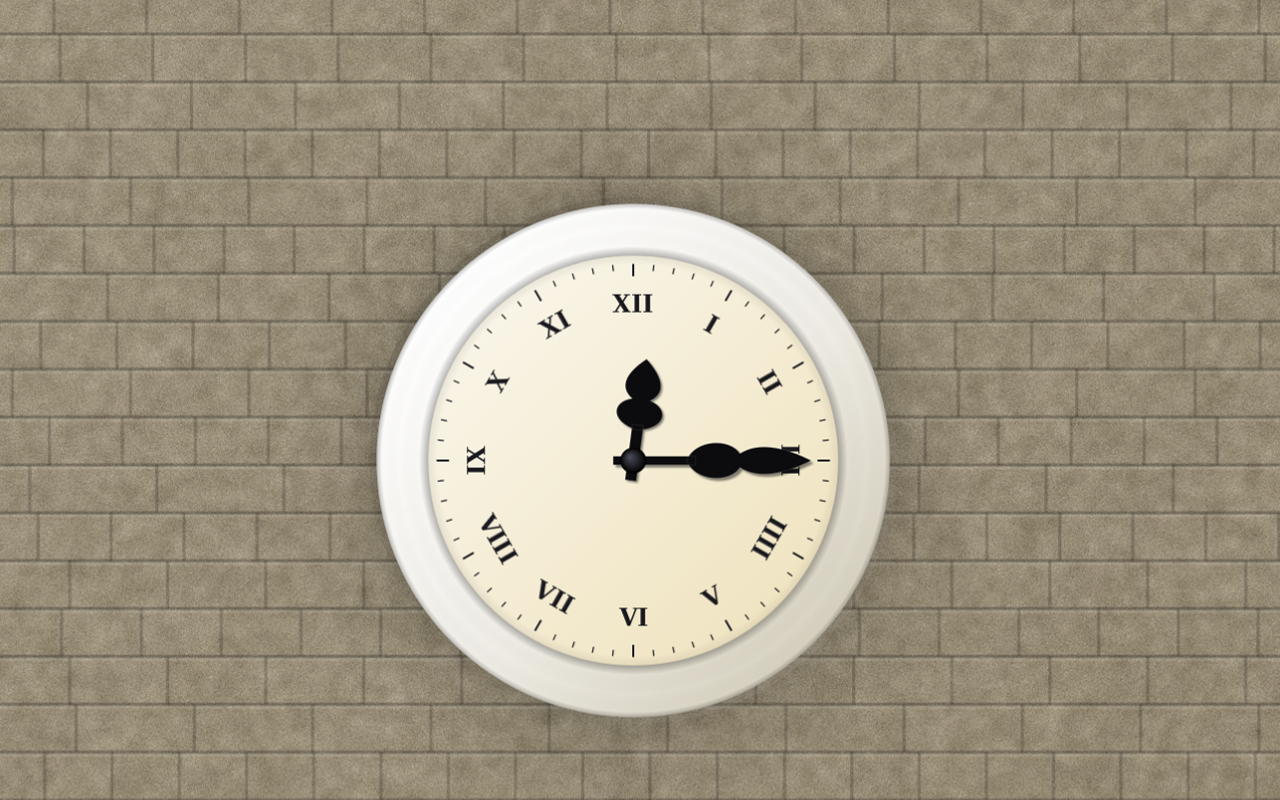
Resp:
12h15
